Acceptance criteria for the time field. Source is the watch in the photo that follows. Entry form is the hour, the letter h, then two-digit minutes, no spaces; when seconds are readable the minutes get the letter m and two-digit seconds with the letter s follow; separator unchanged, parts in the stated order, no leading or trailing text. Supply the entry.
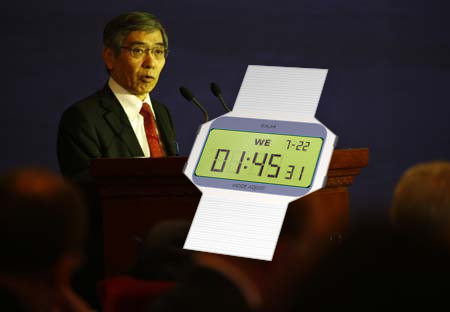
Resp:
1h45m31s
